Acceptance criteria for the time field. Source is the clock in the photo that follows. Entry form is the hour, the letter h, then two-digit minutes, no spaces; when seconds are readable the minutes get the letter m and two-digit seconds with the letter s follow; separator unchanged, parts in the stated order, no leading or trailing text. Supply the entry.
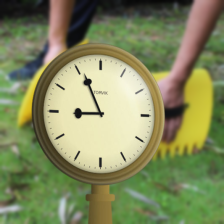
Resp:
8h56
